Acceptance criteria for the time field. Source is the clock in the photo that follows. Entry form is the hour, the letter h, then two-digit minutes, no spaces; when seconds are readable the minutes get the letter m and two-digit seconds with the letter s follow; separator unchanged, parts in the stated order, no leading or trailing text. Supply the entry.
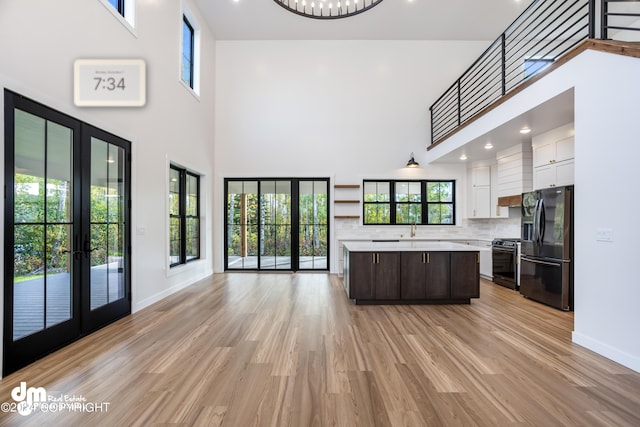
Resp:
7h34
